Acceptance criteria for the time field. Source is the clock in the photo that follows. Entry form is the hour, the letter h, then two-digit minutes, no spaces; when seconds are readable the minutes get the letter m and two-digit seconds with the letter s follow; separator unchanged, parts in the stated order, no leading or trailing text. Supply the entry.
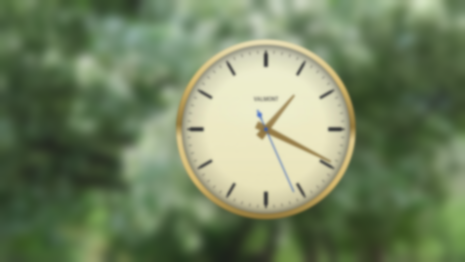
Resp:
1h19m26s
